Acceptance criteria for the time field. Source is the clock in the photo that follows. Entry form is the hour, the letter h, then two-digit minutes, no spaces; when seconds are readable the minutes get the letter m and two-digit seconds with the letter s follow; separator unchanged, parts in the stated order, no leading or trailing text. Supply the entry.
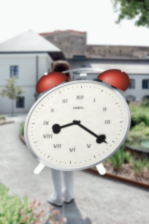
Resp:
8h21
